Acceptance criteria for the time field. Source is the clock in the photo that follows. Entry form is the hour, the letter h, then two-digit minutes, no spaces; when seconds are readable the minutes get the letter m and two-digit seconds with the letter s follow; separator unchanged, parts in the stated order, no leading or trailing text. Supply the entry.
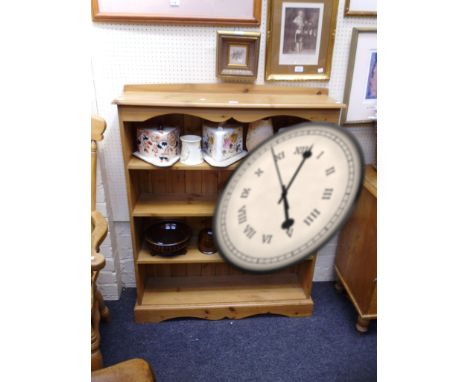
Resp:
5h01m54s
